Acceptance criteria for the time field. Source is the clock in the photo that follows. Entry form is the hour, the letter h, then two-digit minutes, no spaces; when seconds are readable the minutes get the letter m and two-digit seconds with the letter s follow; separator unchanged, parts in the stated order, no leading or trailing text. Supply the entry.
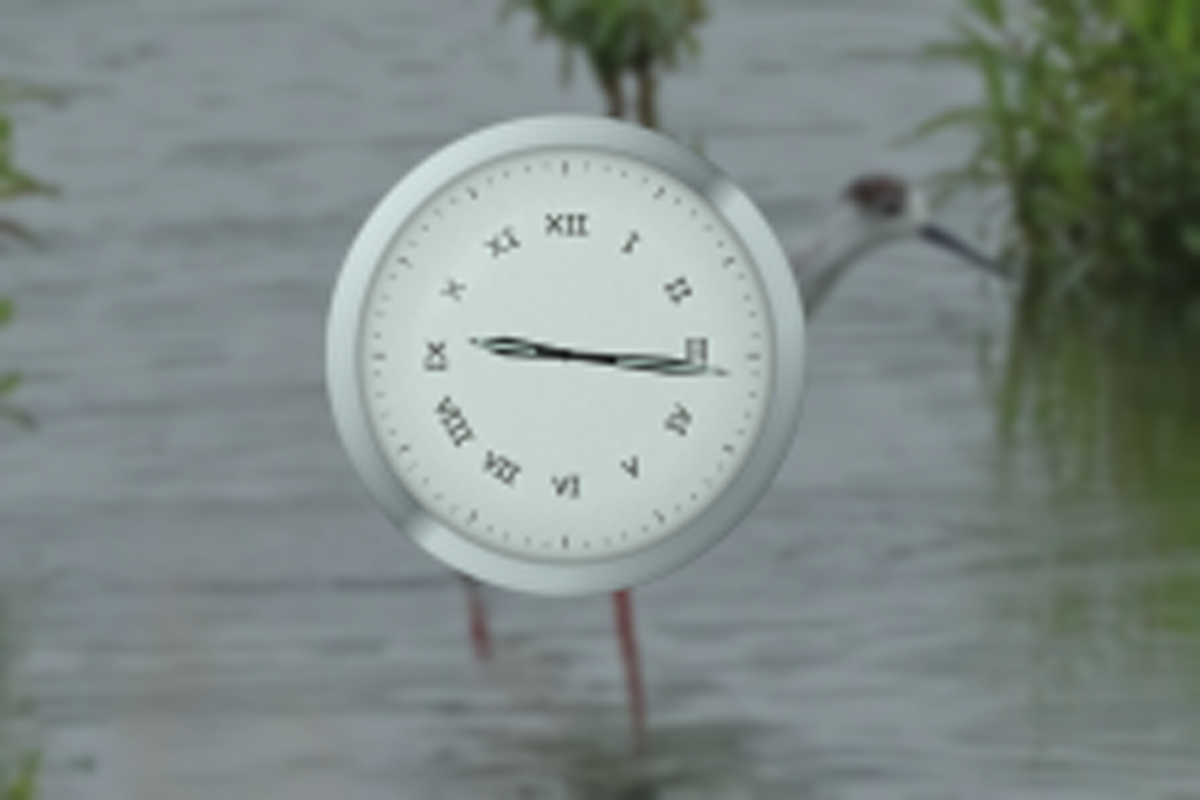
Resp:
9h16
